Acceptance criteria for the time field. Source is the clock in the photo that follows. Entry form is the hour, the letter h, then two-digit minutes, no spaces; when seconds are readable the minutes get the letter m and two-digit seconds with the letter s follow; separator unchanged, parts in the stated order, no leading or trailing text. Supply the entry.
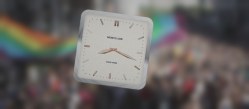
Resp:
8h18
